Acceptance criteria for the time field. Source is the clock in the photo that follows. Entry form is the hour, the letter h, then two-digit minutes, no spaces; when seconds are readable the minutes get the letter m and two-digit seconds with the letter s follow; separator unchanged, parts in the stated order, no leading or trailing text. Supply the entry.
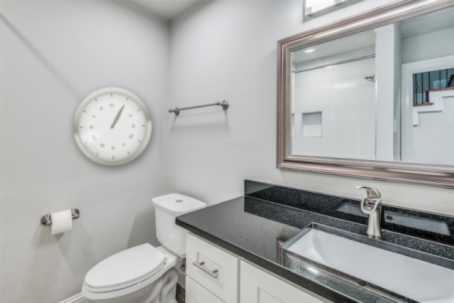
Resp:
1h05
